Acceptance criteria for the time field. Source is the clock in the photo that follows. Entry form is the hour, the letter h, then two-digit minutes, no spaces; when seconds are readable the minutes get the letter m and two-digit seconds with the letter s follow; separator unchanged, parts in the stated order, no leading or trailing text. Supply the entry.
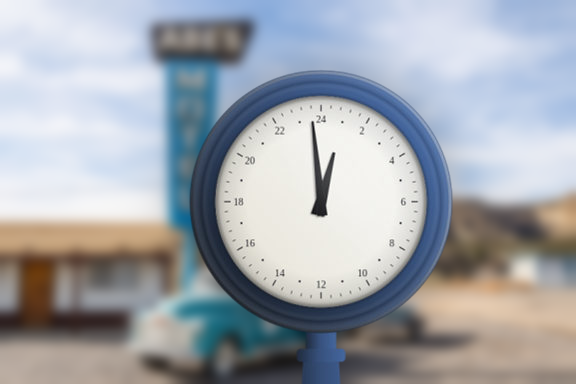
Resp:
0h59
